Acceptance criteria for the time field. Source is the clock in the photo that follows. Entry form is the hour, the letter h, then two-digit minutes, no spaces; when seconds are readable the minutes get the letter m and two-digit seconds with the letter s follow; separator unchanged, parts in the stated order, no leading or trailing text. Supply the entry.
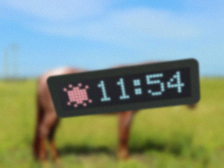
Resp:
11h54
